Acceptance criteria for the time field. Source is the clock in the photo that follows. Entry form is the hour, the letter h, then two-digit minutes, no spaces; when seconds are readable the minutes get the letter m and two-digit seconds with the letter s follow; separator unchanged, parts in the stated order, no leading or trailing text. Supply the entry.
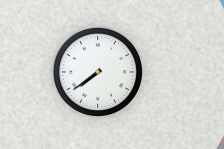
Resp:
7h39
